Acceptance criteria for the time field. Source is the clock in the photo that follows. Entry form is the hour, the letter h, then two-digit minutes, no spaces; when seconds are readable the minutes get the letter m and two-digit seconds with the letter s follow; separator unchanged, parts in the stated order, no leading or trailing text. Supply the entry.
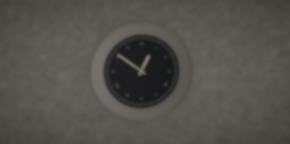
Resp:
12h51
